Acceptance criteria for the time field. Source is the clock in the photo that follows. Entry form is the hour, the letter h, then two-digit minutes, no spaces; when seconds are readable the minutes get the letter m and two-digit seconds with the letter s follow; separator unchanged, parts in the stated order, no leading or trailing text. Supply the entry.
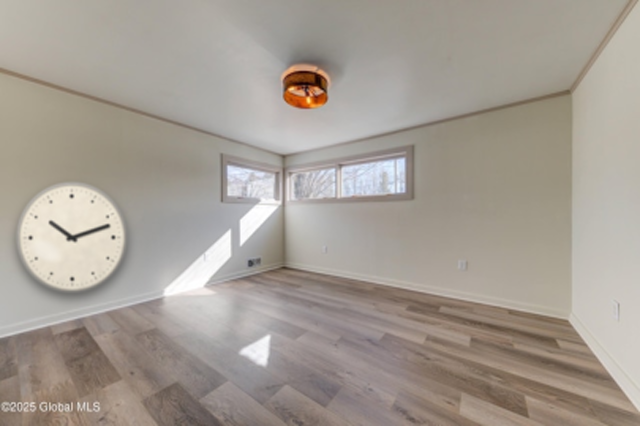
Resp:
10h12
